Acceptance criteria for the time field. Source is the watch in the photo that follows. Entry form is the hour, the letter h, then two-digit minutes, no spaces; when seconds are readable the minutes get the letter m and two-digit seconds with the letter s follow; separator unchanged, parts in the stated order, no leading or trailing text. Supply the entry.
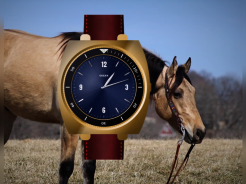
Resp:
1h12
